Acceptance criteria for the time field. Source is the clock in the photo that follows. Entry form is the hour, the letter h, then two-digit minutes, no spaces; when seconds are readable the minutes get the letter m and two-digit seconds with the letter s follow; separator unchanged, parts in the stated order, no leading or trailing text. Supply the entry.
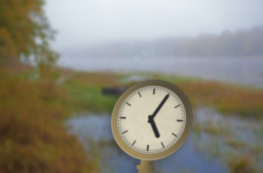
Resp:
5h05
